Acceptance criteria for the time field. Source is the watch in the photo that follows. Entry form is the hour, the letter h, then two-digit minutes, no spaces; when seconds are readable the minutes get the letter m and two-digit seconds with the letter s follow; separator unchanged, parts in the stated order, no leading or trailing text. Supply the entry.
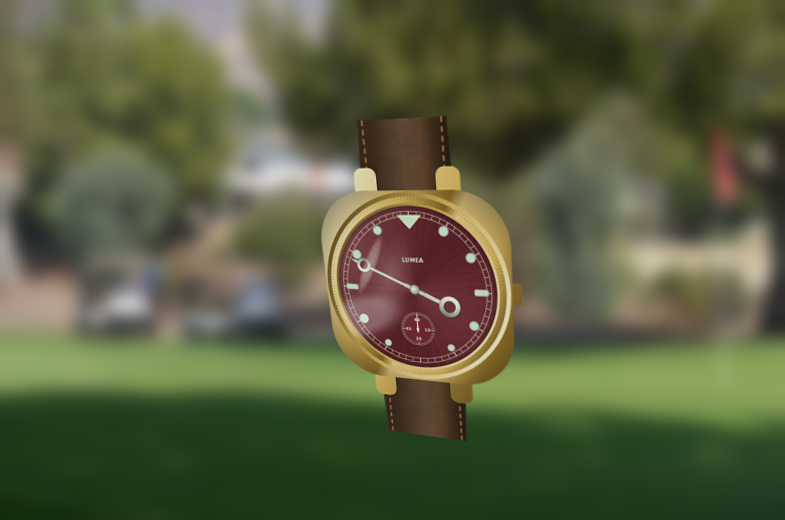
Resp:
3h49
